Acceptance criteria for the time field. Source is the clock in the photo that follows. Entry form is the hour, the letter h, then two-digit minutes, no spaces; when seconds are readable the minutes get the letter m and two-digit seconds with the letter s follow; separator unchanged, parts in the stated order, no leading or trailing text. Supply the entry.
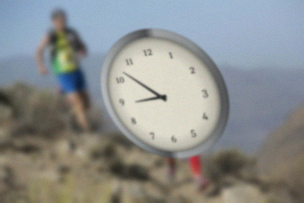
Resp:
8h52
